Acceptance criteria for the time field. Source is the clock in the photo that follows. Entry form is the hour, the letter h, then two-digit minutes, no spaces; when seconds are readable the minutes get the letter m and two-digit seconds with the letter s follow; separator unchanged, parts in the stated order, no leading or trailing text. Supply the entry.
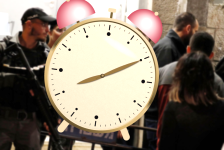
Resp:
8h10
